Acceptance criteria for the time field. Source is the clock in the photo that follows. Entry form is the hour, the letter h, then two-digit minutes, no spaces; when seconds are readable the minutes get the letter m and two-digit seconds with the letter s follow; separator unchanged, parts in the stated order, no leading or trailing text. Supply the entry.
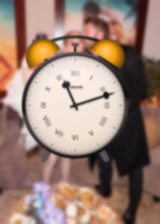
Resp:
11h12
